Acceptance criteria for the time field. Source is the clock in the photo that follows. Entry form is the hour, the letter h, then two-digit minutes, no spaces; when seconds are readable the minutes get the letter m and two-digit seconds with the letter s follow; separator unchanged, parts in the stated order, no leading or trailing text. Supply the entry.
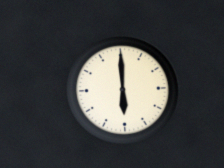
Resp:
6h00
